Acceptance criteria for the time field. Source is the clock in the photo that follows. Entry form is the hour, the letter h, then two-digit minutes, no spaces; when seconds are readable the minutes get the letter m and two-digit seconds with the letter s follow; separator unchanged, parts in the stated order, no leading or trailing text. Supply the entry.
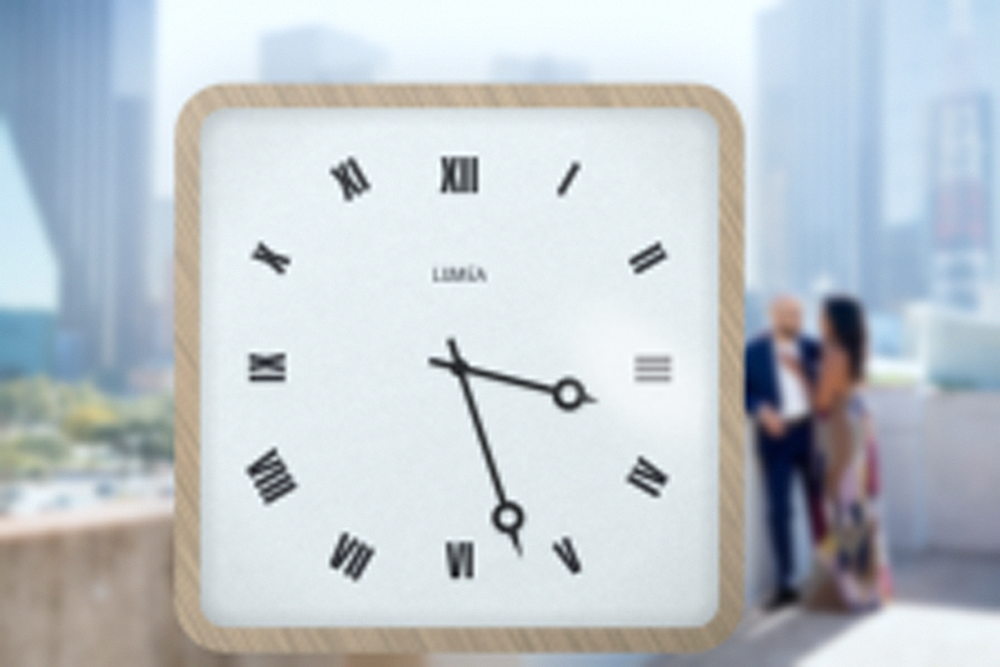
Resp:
3h27
